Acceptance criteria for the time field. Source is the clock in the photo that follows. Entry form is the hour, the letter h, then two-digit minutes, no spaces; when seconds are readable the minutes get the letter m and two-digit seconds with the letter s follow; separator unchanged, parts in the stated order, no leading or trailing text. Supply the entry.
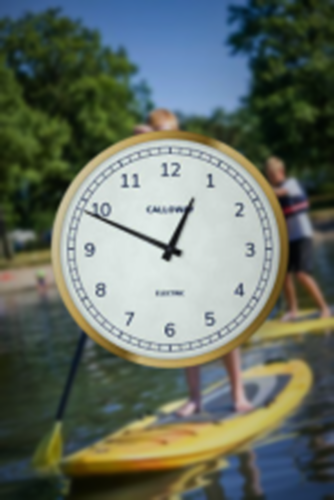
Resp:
12h49
